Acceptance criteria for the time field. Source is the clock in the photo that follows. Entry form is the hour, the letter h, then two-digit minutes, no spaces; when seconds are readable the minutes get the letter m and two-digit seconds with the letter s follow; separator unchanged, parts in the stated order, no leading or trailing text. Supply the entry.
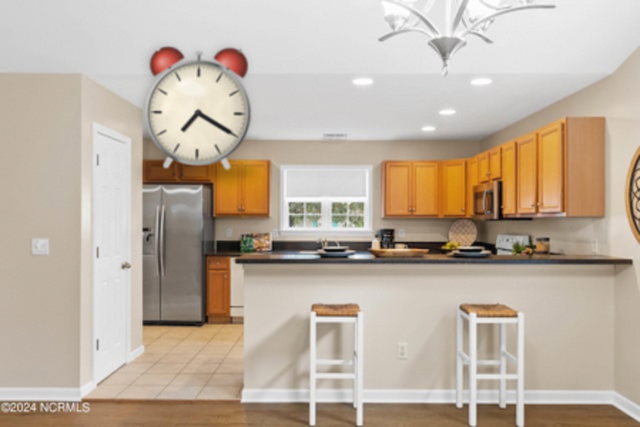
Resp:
7h20
